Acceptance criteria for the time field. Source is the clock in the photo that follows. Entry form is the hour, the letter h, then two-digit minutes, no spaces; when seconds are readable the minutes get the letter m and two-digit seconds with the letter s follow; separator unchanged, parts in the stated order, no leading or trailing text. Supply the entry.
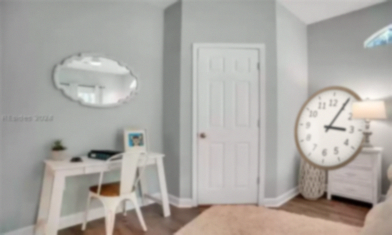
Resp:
3h05
